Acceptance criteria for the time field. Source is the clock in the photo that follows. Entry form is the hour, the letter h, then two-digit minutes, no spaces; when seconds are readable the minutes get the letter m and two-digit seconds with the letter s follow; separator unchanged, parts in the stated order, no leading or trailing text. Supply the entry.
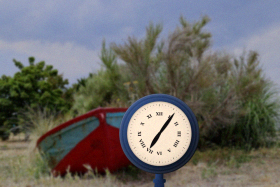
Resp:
7h06
